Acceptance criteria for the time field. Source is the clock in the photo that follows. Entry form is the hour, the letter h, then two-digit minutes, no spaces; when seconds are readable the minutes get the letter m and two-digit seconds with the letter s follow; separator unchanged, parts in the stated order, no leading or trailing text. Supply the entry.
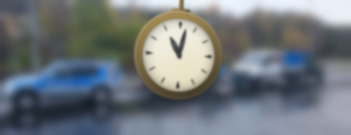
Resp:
11h02
